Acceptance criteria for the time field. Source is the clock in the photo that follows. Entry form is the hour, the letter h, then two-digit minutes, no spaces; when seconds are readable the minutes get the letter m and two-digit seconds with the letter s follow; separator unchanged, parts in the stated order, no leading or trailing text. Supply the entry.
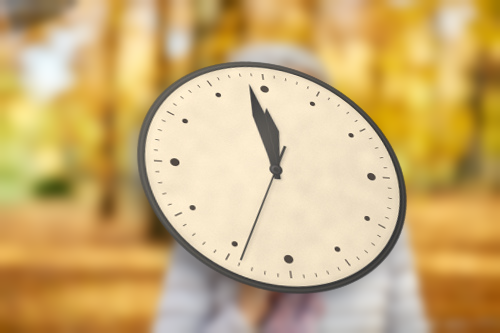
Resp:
11h58m34s
